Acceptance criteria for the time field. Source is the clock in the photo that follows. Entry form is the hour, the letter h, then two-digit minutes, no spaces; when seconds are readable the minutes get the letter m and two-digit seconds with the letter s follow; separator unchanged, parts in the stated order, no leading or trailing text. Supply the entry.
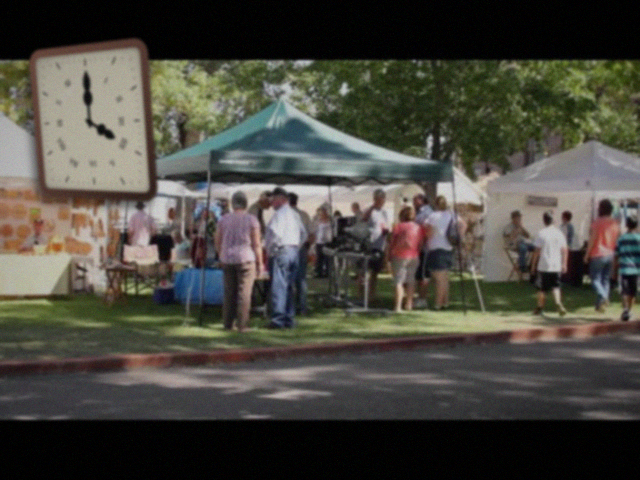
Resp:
4h00
